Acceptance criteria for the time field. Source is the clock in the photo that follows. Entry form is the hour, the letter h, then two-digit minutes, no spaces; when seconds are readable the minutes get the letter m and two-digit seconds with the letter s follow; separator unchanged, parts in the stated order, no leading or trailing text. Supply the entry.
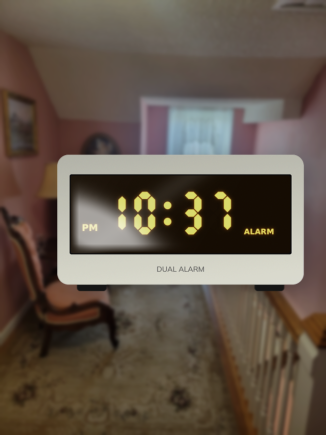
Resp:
10h37
